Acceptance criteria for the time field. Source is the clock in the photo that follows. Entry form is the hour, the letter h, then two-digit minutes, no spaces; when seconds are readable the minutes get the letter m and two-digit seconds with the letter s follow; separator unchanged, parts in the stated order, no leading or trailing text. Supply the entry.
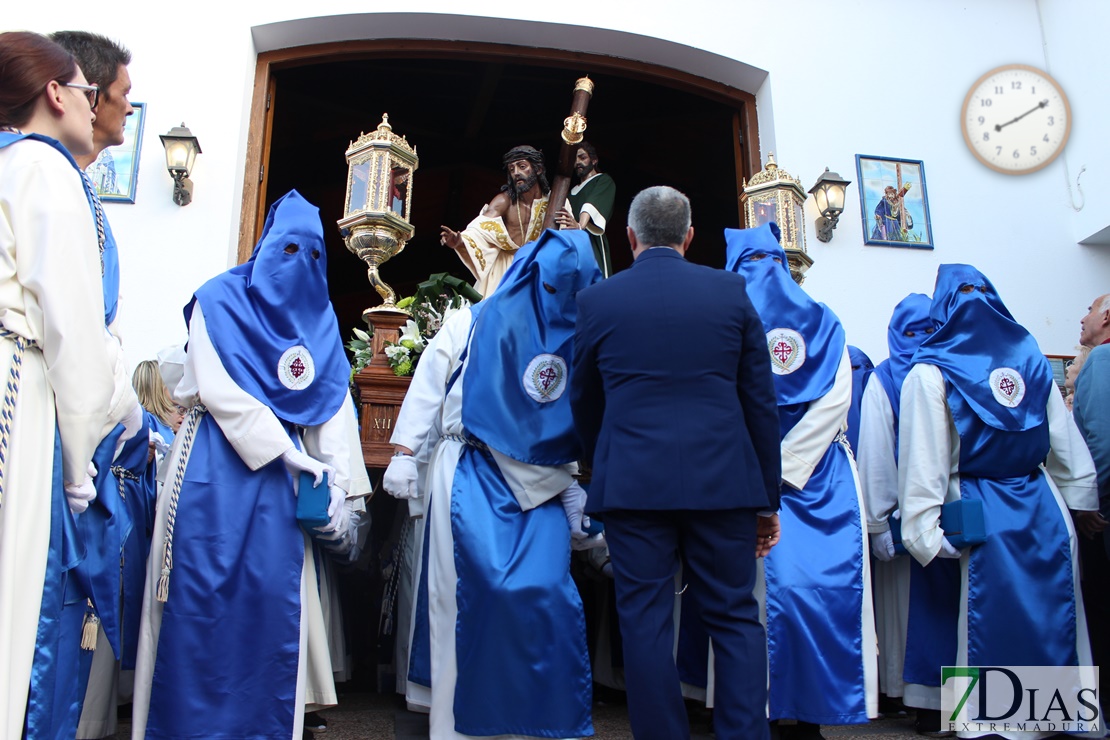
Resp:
8h10
